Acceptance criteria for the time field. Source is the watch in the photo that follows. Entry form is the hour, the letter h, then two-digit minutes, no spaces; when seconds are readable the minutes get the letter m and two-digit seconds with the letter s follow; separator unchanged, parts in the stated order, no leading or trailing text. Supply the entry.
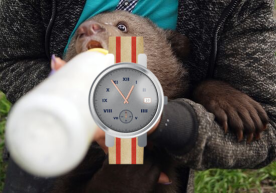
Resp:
12h54
